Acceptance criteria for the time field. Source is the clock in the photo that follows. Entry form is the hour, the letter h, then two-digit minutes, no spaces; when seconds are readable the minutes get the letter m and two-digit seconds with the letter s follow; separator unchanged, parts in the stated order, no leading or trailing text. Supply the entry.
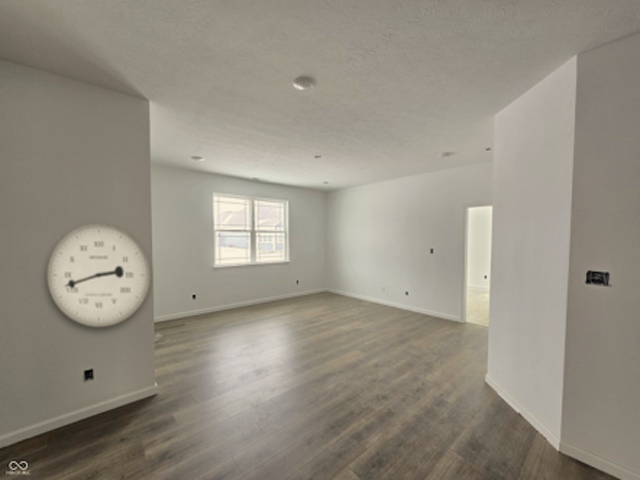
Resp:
2h42
